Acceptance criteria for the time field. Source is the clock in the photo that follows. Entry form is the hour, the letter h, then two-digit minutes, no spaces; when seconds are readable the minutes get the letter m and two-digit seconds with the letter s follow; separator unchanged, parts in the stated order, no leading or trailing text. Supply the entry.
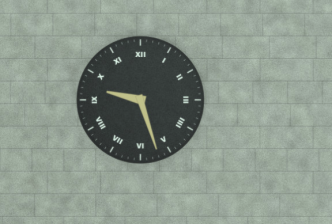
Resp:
9h27
